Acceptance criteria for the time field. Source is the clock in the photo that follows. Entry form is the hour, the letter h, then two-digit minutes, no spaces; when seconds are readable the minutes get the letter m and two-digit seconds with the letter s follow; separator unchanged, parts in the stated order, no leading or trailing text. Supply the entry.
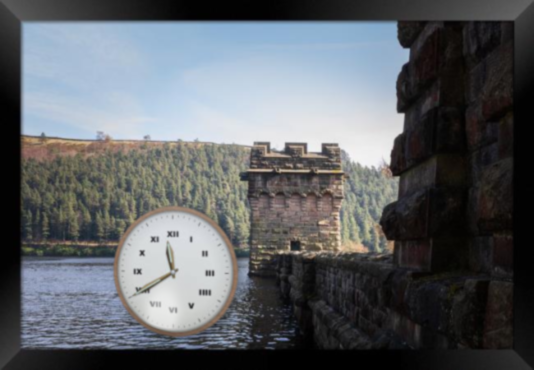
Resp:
11h40
